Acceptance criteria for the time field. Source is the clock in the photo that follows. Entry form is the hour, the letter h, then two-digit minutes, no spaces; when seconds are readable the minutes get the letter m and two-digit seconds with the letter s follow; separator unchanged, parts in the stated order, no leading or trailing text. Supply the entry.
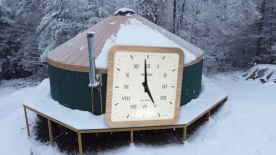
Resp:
4h59
